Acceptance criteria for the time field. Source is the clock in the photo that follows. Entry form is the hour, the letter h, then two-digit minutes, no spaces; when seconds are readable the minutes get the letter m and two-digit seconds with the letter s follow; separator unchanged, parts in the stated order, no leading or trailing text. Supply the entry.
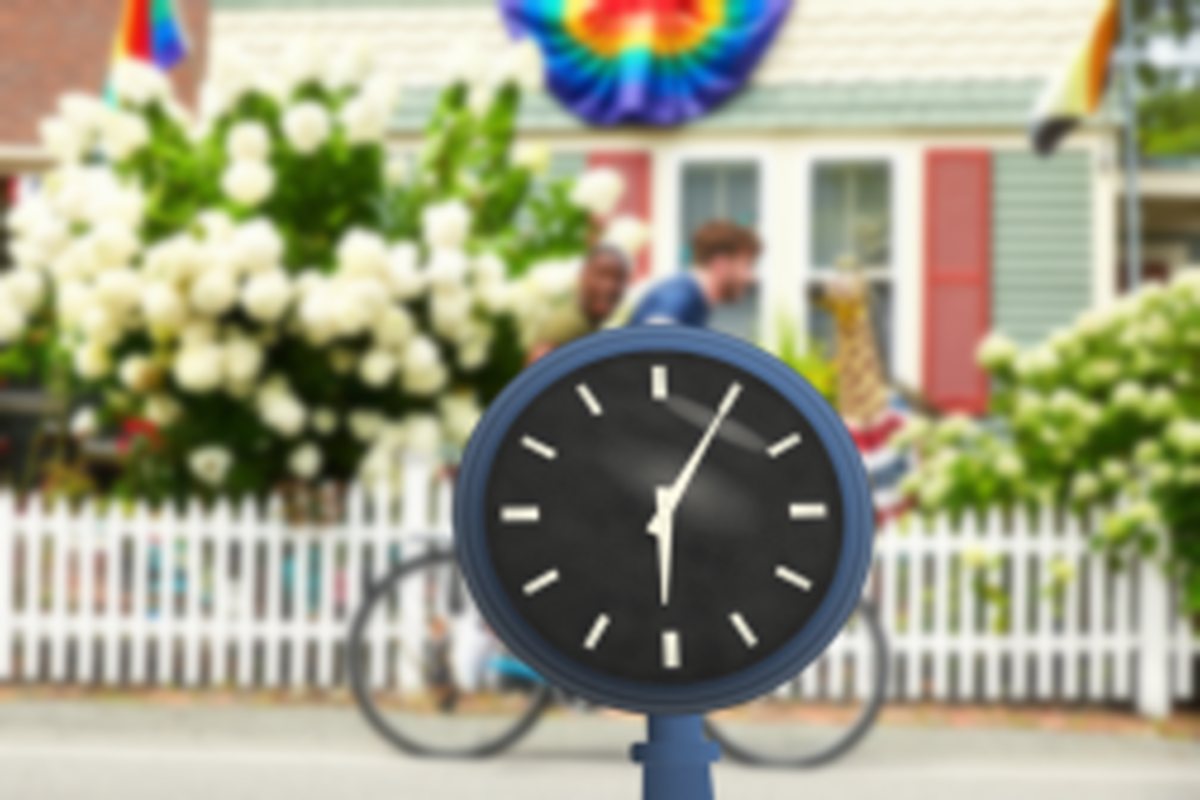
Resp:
6h05
